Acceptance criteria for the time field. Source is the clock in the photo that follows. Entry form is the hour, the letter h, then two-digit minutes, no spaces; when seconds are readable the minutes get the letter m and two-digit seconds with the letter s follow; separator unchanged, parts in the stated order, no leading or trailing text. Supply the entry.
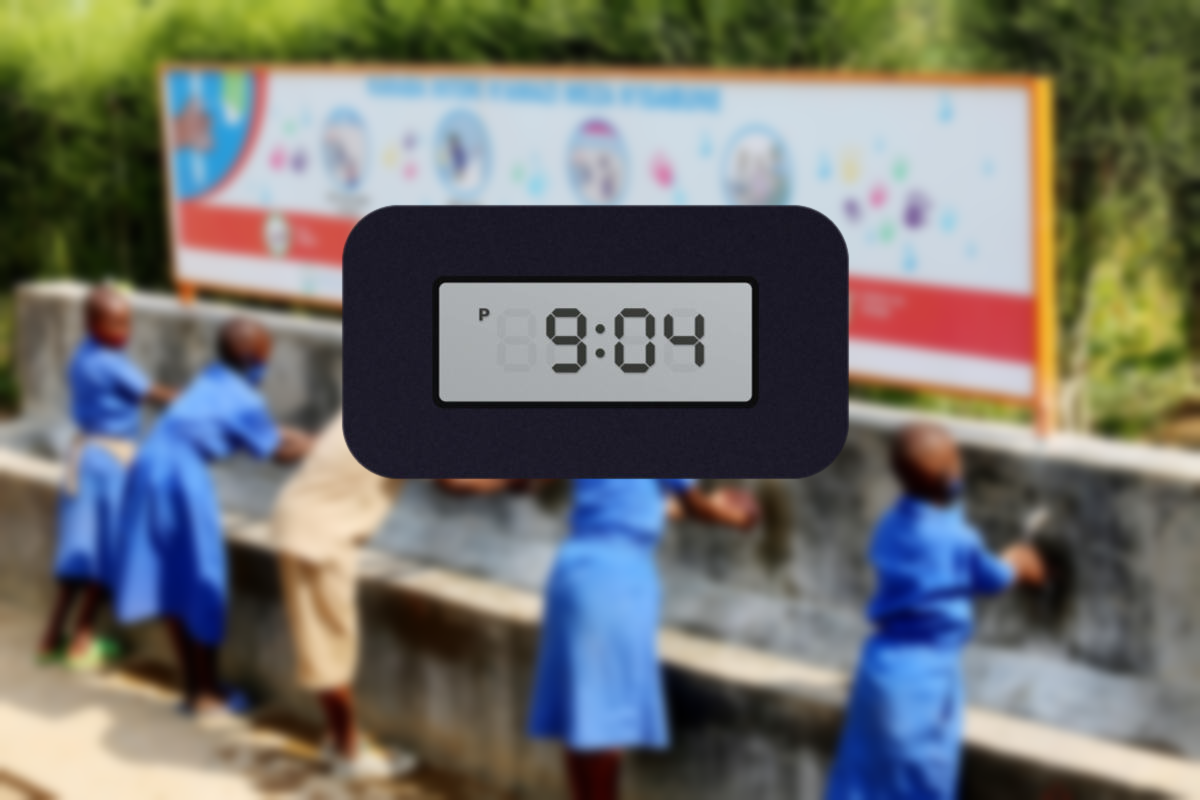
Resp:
9h04
